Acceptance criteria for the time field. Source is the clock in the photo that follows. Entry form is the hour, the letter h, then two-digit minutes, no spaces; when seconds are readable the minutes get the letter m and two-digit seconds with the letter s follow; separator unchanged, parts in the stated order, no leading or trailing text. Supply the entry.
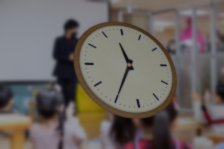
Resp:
11h35
